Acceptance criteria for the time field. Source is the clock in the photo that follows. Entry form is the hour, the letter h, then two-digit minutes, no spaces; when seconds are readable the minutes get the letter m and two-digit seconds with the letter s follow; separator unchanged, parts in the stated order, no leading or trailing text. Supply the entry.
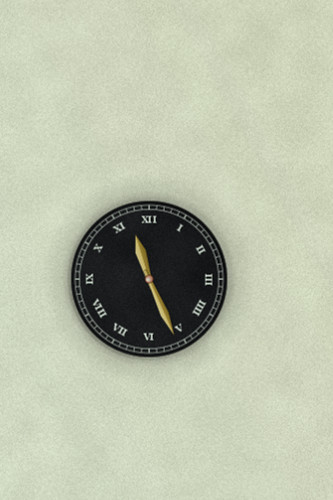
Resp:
11h26
